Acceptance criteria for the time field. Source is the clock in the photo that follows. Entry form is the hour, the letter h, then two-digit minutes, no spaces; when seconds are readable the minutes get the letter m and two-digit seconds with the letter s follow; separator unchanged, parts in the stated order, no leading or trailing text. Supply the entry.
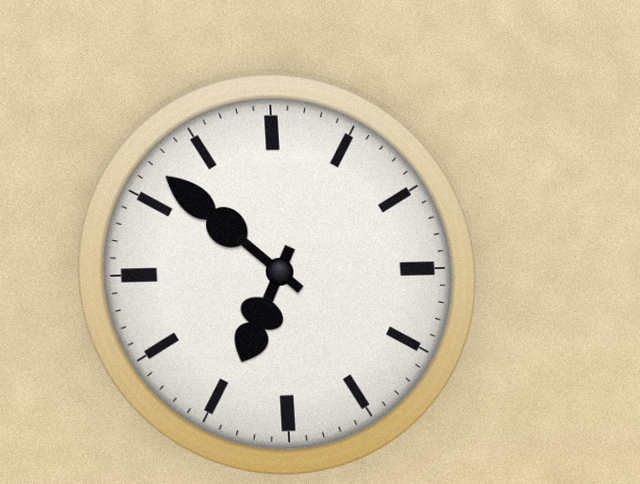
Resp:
6h52
